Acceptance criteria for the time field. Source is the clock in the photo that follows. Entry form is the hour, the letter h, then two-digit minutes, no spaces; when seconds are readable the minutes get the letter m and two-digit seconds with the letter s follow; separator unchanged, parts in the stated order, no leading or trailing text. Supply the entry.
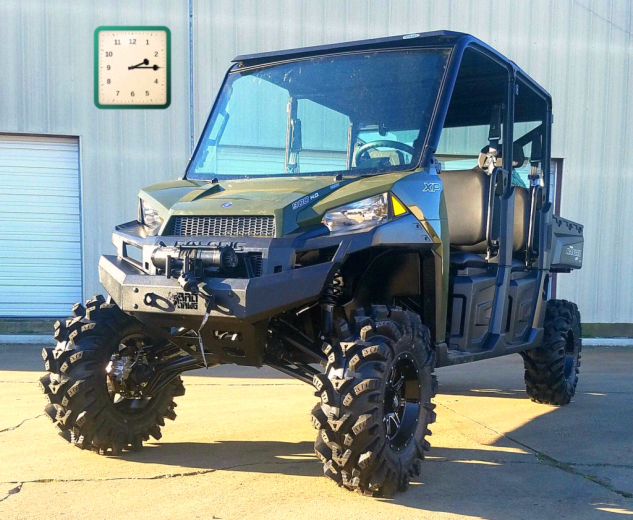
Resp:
2h15
